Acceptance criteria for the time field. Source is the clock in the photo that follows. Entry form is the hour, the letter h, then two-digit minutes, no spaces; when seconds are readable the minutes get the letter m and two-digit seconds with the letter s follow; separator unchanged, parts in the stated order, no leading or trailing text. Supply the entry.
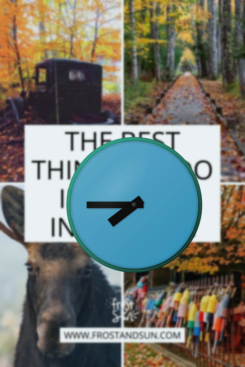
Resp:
7h45
